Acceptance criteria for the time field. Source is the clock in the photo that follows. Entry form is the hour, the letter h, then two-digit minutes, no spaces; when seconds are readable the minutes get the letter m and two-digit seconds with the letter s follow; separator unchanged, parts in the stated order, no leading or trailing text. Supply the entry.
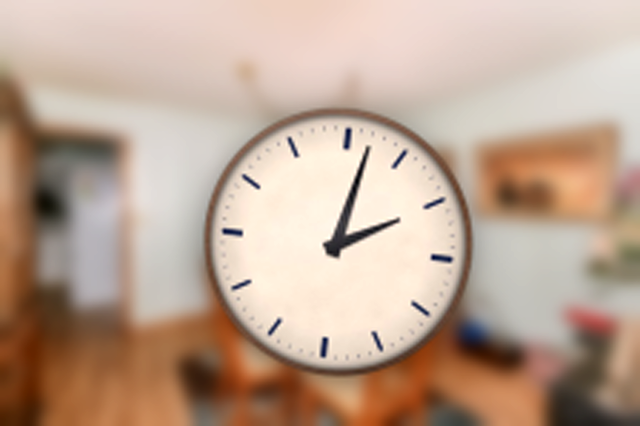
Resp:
2h02
